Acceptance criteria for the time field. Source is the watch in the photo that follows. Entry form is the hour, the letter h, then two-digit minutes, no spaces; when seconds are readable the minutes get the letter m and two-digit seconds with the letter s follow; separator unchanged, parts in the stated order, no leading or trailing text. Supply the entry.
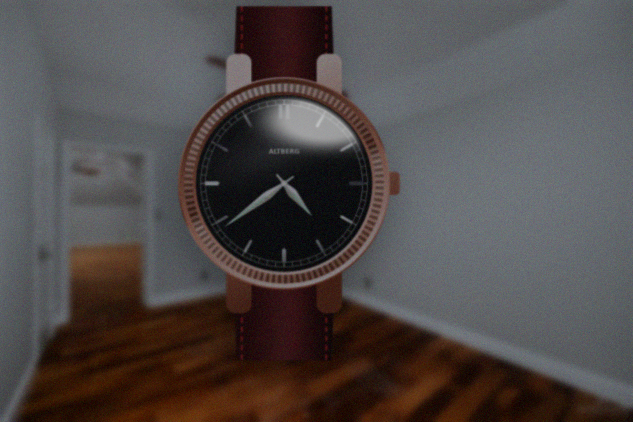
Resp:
4h39
